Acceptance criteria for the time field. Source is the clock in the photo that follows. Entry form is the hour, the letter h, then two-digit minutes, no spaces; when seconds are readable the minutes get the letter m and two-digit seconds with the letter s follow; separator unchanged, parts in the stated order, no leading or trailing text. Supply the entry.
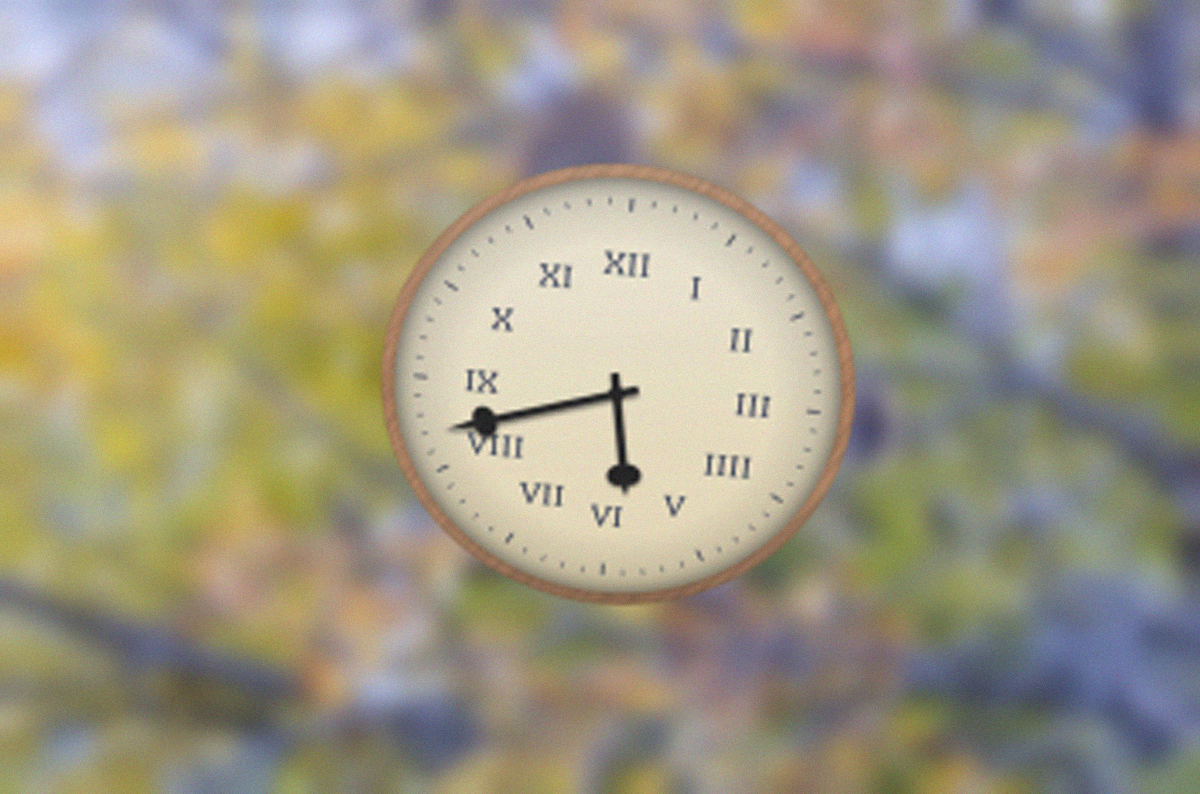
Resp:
5h42
